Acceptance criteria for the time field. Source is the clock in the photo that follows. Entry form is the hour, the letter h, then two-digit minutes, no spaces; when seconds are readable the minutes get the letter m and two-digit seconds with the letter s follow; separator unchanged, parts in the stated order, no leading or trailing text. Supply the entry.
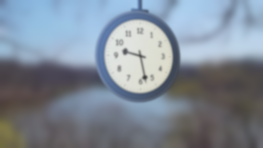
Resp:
9h28
